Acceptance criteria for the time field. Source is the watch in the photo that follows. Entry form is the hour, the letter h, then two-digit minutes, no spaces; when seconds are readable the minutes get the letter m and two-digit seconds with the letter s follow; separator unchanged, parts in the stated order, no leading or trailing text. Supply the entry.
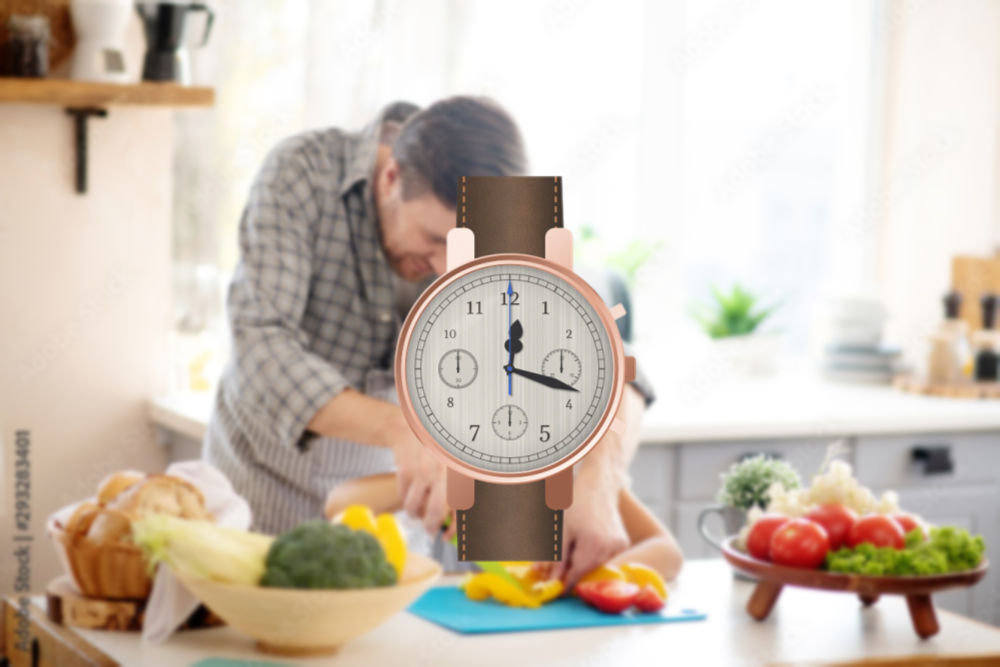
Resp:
12h18
